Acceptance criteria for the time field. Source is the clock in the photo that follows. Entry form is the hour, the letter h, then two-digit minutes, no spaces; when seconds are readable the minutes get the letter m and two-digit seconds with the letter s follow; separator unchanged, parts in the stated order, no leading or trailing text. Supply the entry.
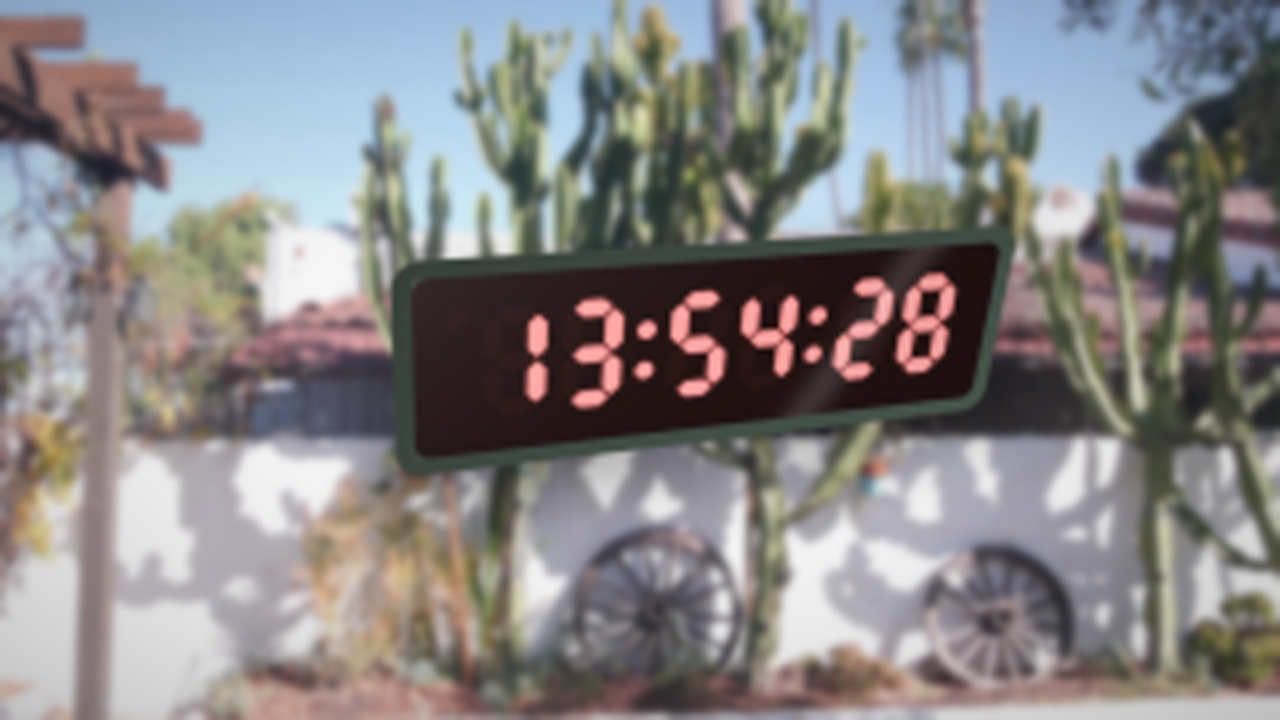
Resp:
13h54m28s
